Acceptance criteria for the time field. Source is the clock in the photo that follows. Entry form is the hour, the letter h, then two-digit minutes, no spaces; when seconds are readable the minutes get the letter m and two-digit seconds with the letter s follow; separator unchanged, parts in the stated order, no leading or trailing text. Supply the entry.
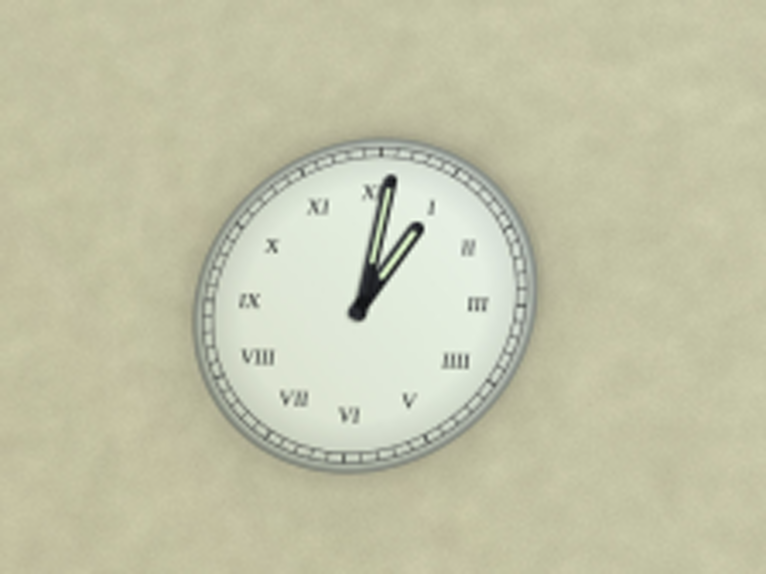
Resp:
1h01
